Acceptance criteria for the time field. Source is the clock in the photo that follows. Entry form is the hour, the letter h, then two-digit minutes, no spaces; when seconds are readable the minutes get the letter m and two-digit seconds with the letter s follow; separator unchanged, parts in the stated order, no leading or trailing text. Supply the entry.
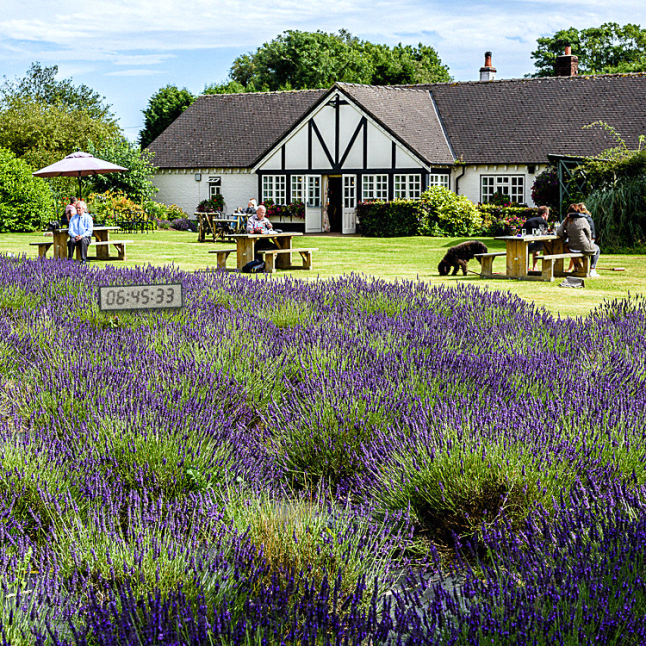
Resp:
6h45m33s
